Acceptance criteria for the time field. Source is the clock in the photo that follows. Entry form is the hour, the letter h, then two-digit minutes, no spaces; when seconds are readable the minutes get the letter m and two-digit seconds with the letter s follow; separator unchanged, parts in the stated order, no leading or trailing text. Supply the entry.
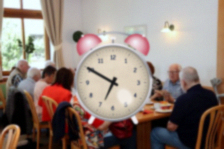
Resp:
6h50
